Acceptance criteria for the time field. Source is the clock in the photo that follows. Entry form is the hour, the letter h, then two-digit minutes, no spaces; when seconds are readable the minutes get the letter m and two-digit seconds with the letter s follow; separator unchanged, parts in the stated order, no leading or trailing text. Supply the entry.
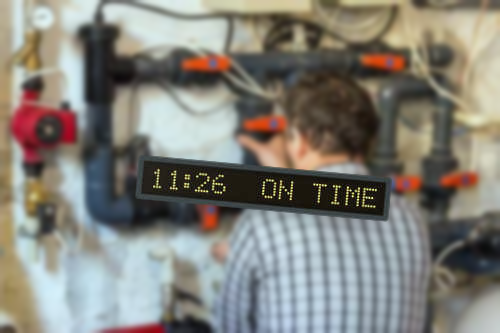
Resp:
11h26
